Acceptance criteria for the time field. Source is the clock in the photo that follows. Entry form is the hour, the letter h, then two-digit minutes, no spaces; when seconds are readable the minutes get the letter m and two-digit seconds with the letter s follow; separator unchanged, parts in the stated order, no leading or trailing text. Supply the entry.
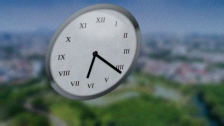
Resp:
6h21
